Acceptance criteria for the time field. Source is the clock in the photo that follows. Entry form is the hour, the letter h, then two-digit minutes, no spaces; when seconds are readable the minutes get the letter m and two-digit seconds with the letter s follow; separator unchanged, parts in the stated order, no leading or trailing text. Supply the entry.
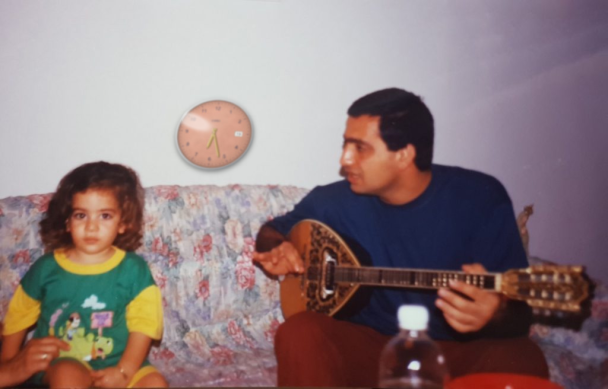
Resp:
6h27
